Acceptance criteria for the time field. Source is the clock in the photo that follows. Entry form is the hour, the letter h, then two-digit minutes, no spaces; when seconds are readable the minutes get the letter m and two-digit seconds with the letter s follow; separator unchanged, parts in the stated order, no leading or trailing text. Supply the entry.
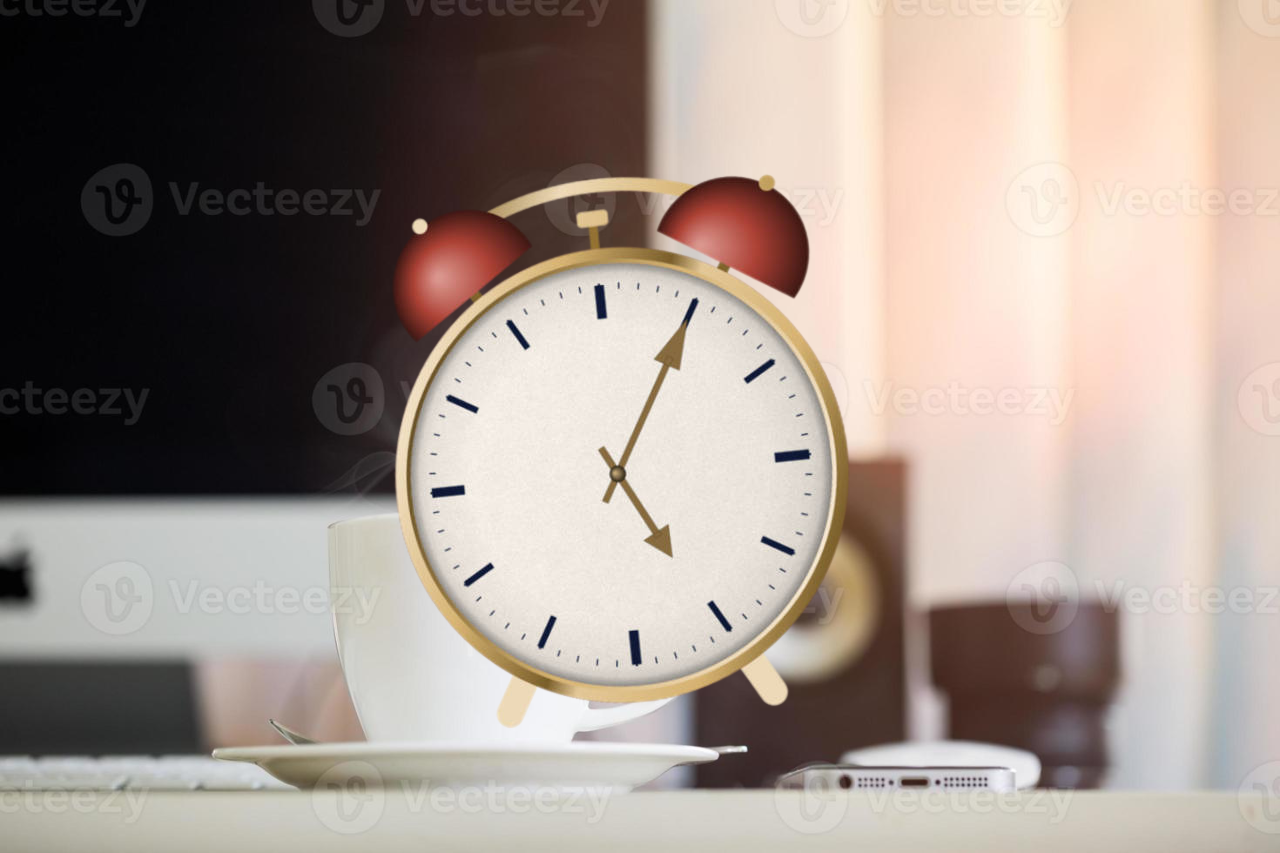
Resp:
5h05
